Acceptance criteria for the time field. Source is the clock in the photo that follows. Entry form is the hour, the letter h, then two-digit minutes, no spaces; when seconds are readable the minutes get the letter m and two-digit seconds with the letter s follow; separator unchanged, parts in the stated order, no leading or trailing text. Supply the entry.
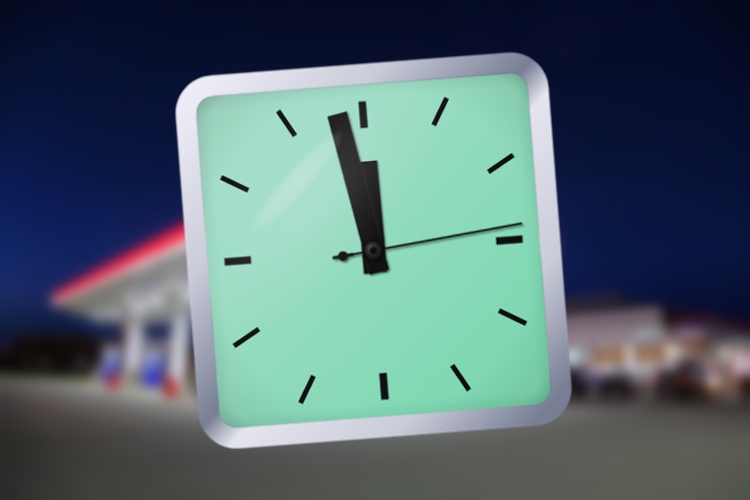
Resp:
11h58m14s
